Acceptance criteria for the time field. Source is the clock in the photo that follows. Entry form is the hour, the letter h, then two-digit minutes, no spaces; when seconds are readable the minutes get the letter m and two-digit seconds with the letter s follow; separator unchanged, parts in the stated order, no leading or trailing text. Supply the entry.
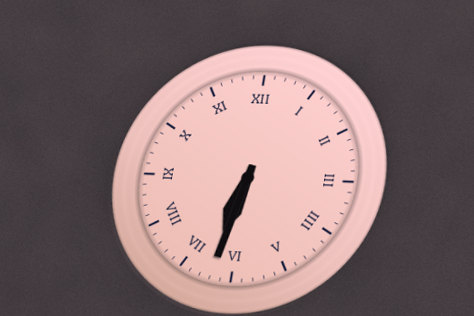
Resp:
6h32
